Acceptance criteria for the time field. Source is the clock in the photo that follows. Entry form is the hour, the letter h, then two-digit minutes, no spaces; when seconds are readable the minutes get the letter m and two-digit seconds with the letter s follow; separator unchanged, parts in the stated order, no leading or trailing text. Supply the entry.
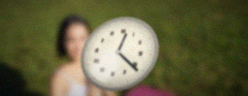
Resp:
12h21
